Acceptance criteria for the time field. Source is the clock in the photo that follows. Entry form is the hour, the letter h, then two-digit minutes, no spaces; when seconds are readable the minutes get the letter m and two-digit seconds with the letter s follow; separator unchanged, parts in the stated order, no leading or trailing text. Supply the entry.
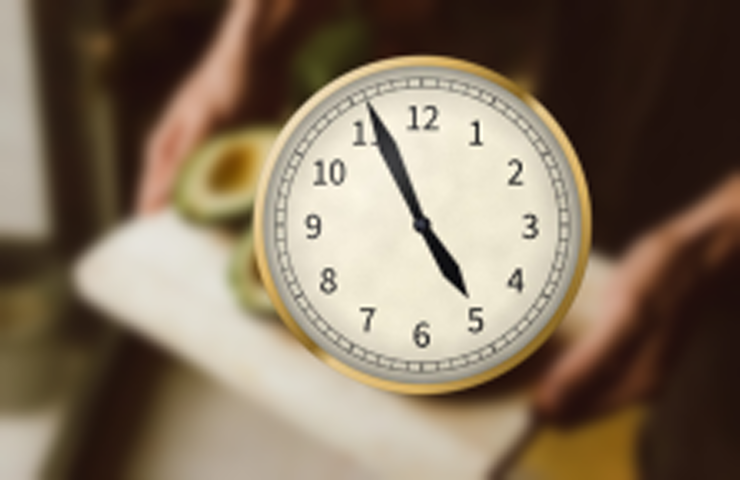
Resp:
4h56
